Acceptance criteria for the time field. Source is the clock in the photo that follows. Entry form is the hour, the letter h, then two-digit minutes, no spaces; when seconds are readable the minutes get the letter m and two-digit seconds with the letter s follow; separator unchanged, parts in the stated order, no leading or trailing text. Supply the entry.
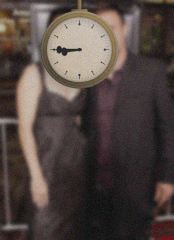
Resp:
8h45
